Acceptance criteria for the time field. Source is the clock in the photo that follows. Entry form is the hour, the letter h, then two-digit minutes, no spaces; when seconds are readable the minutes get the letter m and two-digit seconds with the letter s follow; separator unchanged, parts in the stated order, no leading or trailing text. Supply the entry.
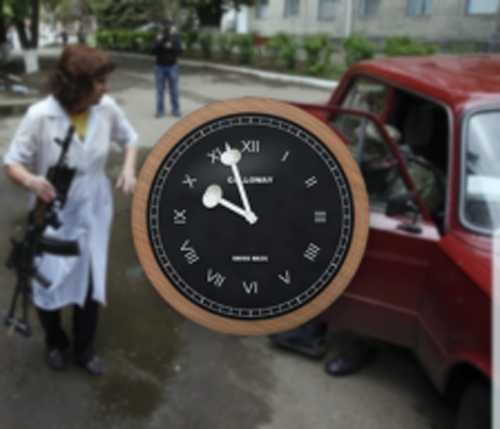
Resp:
9h57
